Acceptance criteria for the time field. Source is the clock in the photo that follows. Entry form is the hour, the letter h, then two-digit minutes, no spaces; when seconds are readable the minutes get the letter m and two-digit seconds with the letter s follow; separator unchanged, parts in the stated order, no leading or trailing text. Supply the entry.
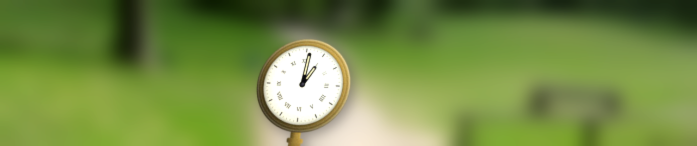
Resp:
1h01
